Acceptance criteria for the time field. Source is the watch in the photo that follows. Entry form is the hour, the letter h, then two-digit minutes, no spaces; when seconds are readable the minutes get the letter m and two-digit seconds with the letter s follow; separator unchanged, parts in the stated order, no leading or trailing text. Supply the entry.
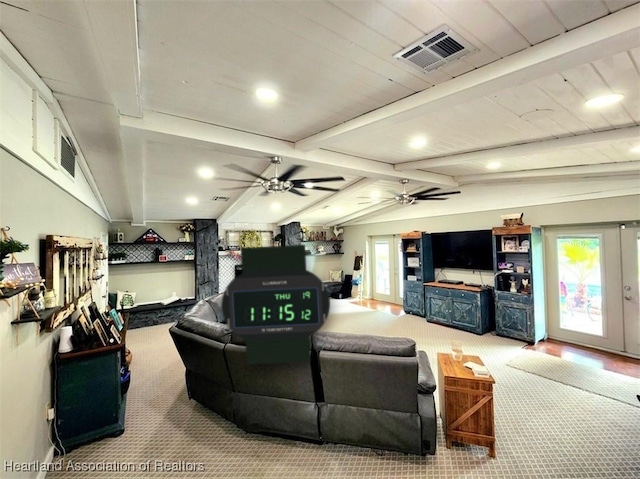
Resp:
11h15m12s
